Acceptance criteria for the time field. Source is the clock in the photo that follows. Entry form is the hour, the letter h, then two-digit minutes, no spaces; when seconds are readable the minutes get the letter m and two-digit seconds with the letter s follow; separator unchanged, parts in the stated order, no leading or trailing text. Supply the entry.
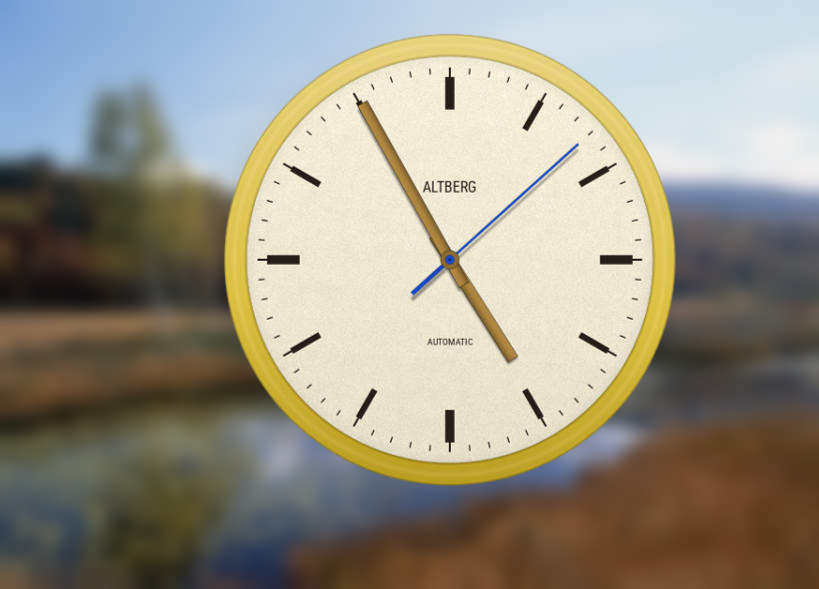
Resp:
4h55m08s
